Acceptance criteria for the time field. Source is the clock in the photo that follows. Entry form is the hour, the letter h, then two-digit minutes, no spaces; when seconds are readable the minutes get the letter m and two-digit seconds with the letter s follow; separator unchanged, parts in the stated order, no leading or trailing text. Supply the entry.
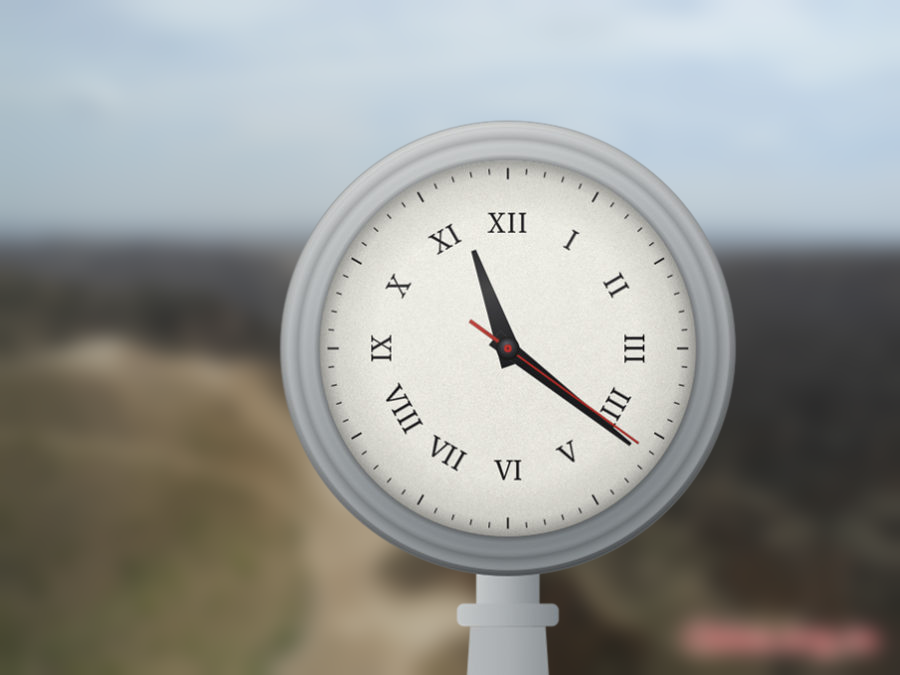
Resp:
11h21m21s
